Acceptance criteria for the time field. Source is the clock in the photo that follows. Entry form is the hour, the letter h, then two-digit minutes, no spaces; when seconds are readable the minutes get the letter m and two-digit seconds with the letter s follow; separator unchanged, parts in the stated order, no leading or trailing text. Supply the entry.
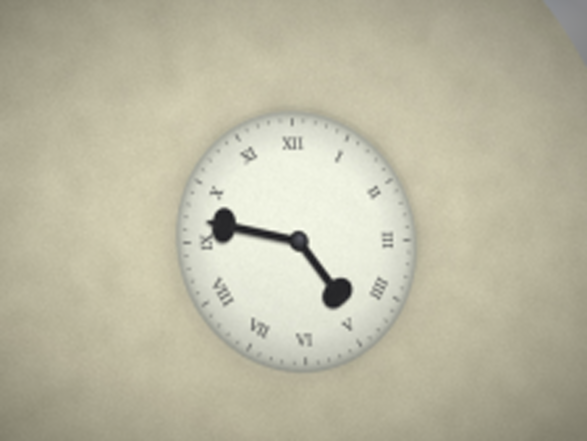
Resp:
4h47
